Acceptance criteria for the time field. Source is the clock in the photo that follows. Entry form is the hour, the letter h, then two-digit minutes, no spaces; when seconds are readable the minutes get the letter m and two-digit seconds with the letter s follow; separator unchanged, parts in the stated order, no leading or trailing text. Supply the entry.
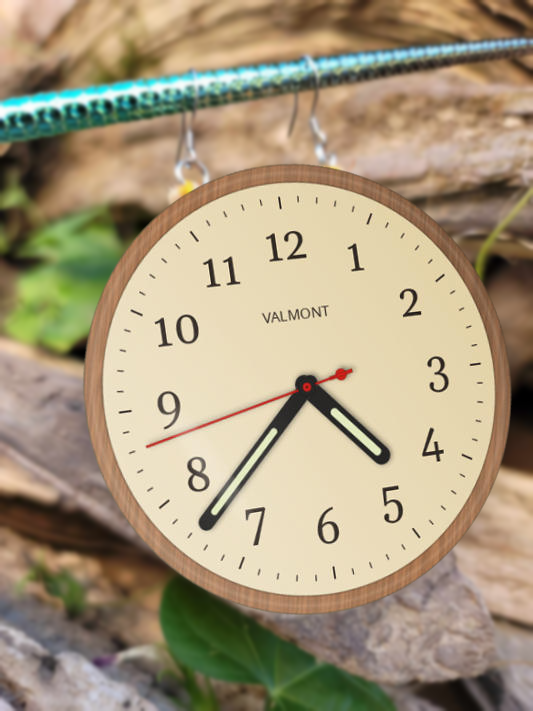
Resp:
4h37m43s
